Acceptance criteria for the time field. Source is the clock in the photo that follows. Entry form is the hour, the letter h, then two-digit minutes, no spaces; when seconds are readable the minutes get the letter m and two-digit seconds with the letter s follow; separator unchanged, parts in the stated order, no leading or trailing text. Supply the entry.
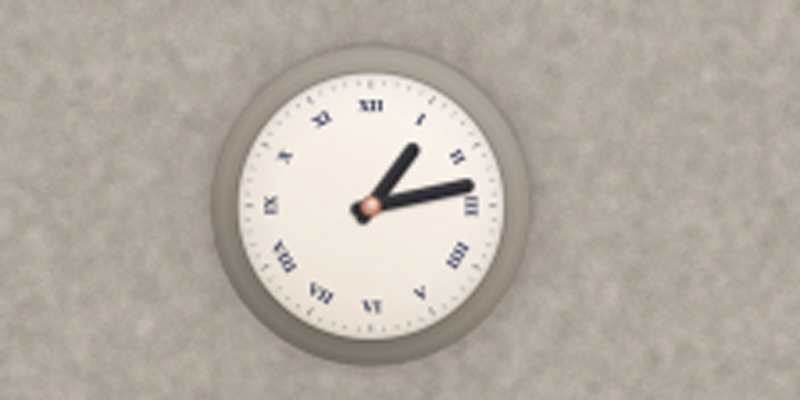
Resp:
1h13
